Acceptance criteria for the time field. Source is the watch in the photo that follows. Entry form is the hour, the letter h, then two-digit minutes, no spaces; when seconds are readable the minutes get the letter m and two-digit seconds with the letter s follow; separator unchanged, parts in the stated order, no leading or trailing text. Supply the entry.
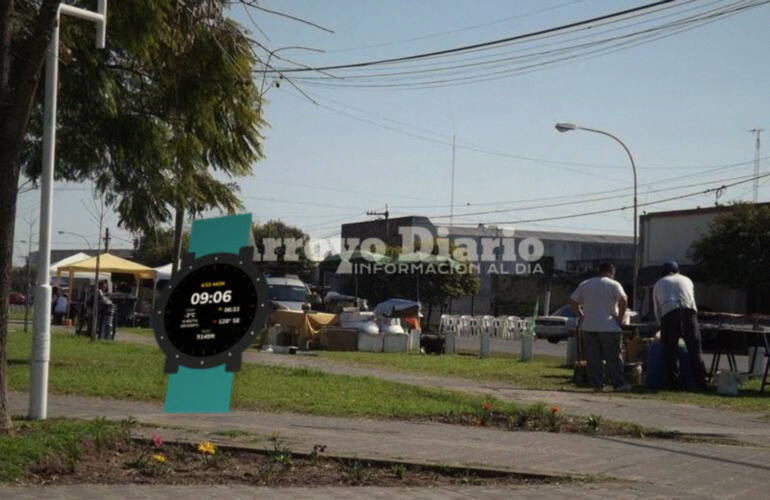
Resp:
9h06
